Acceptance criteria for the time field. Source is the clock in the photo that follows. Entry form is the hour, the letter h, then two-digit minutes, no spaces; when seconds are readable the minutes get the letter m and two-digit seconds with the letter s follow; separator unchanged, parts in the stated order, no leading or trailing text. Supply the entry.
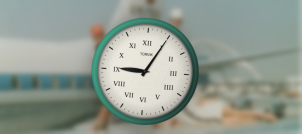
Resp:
9h05
